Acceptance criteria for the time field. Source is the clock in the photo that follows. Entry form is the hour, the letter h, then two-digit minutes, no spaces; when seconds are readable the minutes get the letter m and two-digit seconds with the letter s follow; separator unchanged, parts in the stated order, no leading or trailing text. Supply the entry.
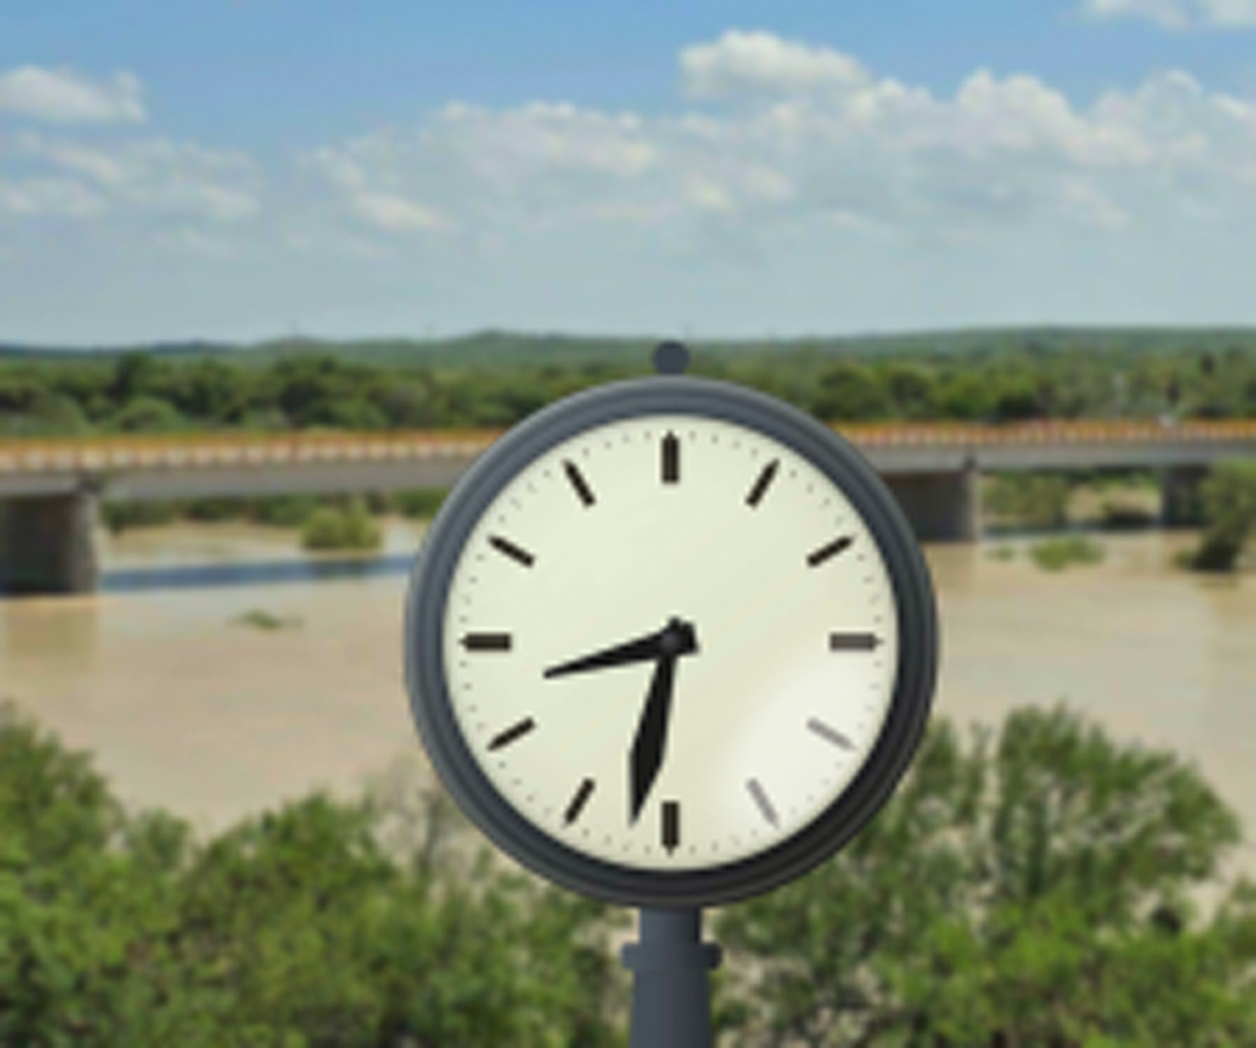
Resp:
8h32
